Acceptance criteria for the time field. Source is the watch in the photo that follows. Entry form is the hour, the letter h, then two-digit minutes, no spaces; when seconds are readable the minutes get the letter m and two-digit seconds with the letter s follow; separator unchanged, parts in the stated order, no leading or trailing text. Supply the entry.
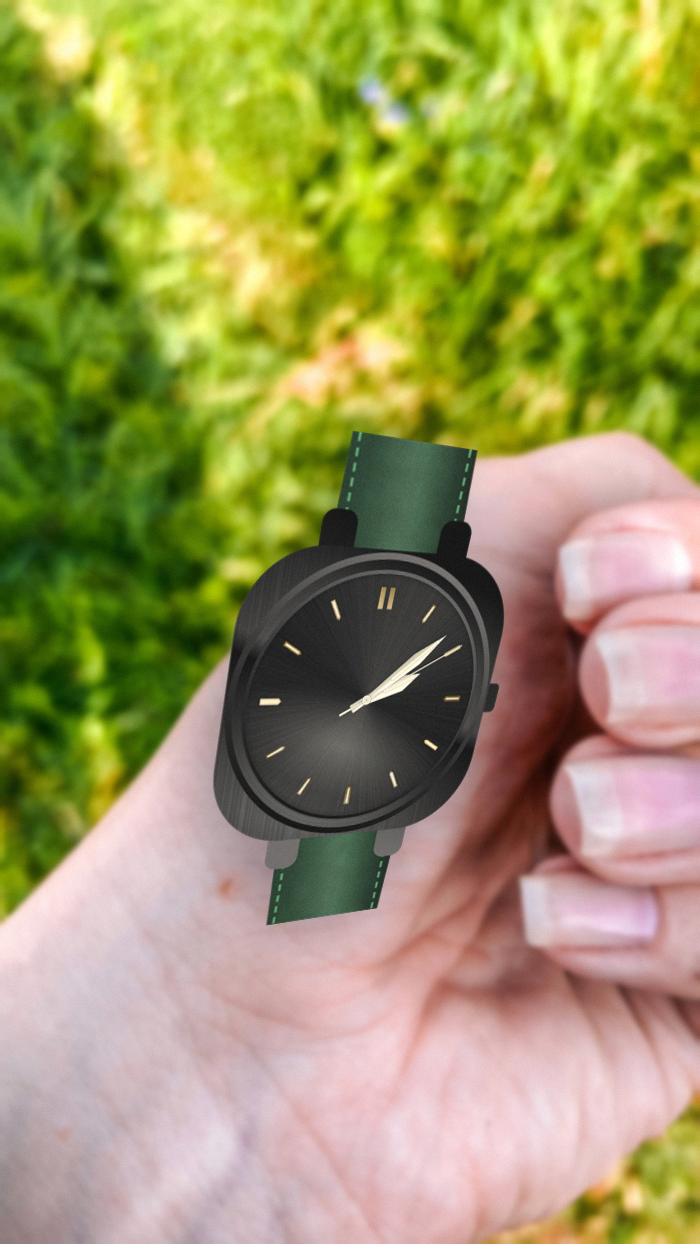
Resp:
2h08m10s
